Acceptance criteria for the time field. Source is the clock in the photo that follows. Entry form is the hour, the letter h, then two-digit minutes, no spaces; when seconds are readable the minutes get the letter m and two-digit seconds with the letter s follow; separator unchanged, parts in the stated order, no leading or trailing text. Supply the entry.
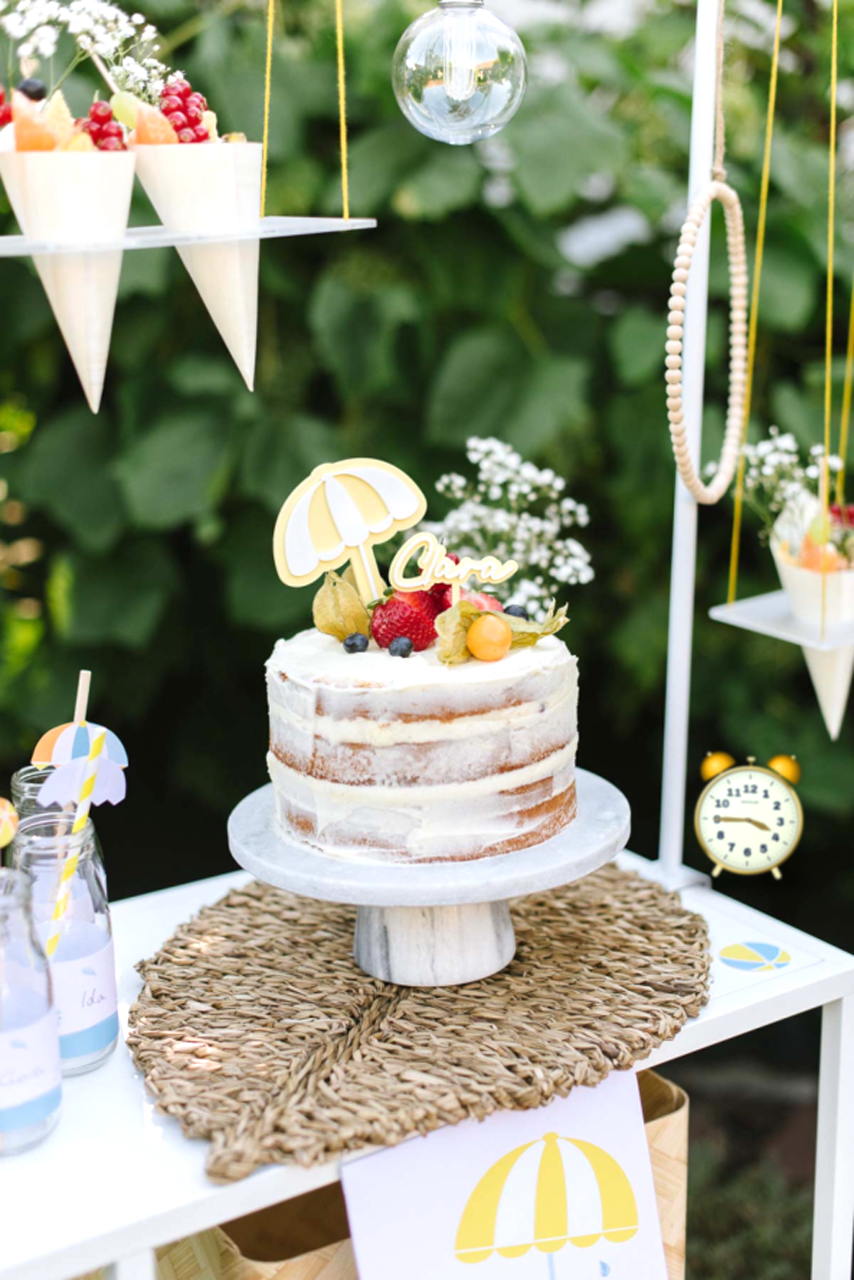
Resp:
3h45
